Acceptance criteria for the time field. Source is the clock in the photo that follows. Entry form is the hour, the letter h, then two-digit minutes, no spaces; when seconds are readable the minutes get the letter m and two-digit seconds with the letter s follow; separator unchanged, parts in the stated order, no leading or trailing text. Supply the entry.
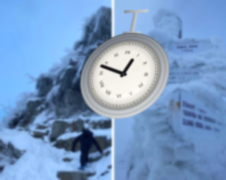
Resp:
12h48
